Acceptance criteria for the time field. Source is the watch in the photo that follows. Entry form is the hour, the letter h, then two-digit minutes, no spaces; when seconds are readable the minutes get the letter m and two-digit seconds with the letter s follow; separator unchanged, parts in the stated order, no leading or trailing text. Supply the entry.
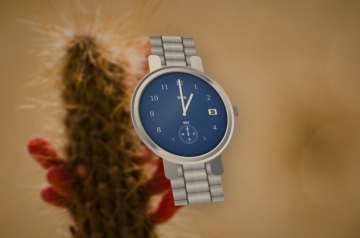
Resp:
1h00
